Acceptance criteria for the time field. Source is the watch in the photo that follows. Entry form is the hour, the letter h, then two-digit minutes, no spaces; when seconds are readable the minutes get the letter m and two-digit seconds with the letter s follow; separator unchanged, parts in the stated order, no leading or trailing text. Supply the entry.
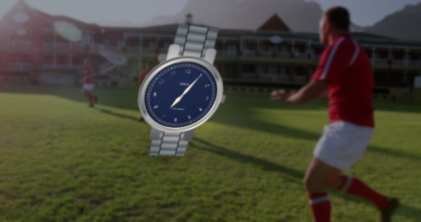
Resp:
7h05
